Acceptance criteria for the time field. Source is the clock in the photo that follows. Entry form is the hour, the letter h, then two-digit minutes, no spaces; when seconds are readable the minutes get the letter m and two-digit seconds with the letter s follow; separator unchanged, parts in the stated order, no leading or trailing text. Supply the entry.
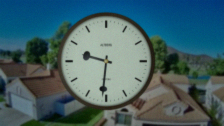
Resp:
9h31
